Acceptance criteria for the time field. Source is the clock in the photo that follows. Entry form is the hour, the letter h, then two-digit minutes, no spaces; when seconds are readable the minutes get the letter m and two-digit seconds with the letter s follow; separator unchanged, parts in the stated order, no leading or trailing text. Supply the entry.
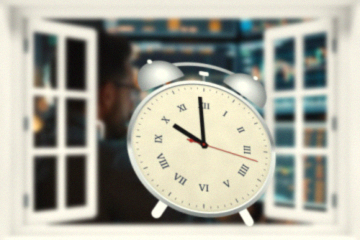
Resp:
9h59m17s
